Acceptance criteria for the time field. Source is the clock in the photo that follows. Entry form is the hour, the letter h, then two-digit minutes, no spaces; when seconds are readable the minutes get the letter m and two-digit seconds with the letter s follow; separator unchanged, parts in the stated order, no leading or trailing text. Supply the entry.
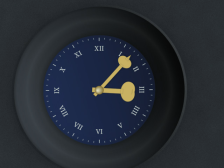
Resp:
3h07
